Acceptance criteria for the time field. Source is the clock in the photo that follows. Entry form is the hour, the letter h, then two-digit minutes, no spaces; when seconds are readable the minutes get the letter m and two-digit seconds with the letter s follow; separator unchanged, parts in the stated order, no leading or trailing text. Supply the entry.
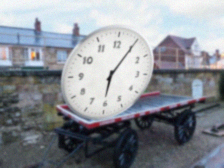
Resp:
6h05
